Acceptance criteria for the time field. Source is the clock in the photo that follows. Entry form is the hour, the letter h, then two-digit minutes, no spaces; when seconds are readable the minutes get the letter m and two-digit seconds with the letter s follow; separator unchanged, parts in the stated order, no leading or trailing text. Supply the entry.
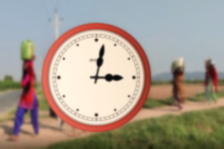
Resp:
3h02
